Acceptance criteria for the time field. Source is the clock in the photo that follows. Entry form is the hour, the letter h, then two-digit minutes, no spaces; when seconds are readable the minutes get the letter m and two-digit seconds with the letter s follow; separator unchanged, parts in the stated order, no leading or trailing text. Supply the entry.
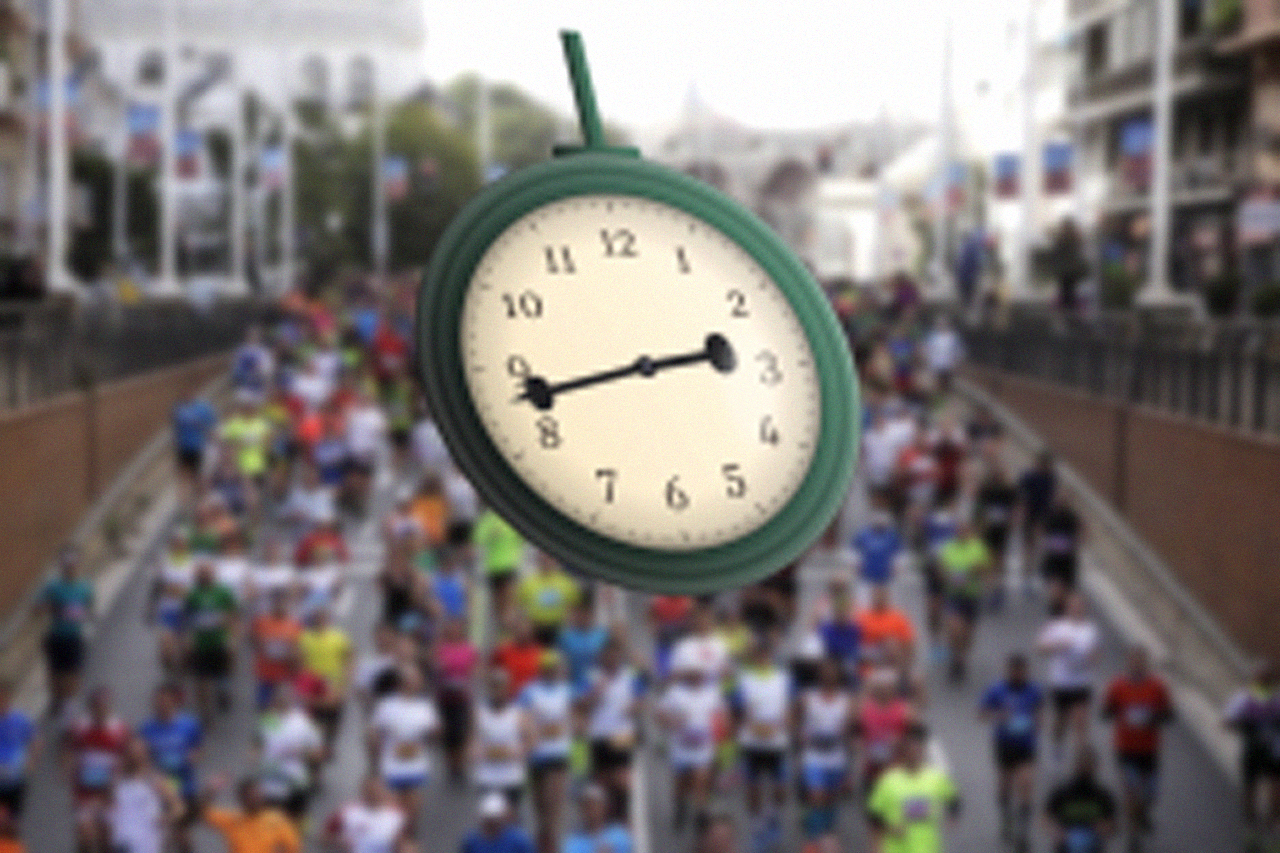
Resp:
2h43
